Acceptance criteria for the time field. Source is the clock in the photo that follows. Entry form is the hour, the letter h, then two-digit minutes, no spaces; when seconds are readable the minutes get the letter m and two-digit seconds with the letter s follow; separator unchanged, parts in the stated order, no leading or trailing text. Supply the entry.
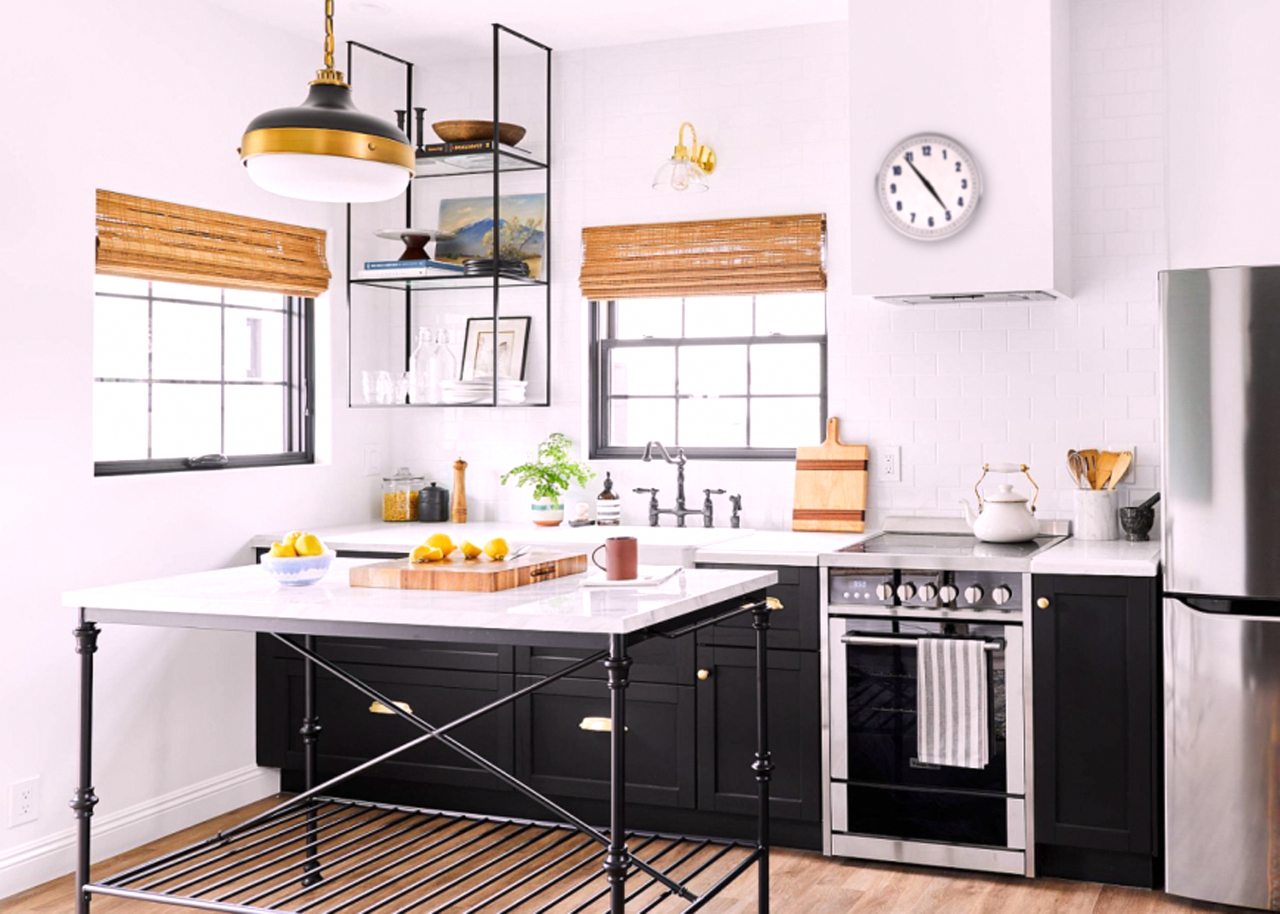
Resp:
4h54
